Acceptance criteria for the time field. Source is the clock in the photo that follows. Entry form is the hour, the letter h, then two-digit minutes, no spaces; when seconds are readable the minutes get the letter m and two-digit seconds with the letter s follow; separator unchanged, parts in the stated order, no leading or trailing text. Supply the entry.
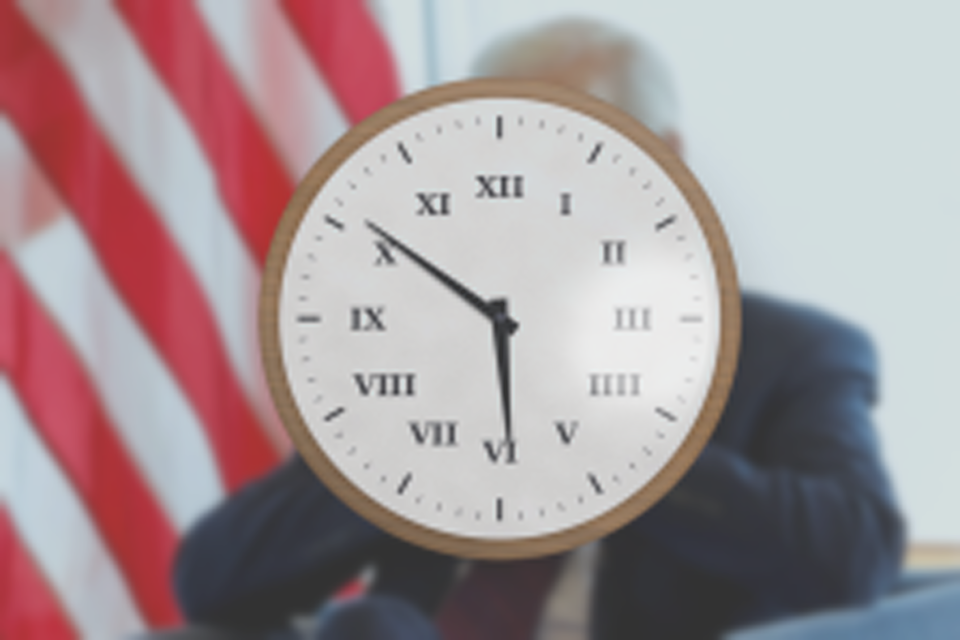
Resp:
5h51
